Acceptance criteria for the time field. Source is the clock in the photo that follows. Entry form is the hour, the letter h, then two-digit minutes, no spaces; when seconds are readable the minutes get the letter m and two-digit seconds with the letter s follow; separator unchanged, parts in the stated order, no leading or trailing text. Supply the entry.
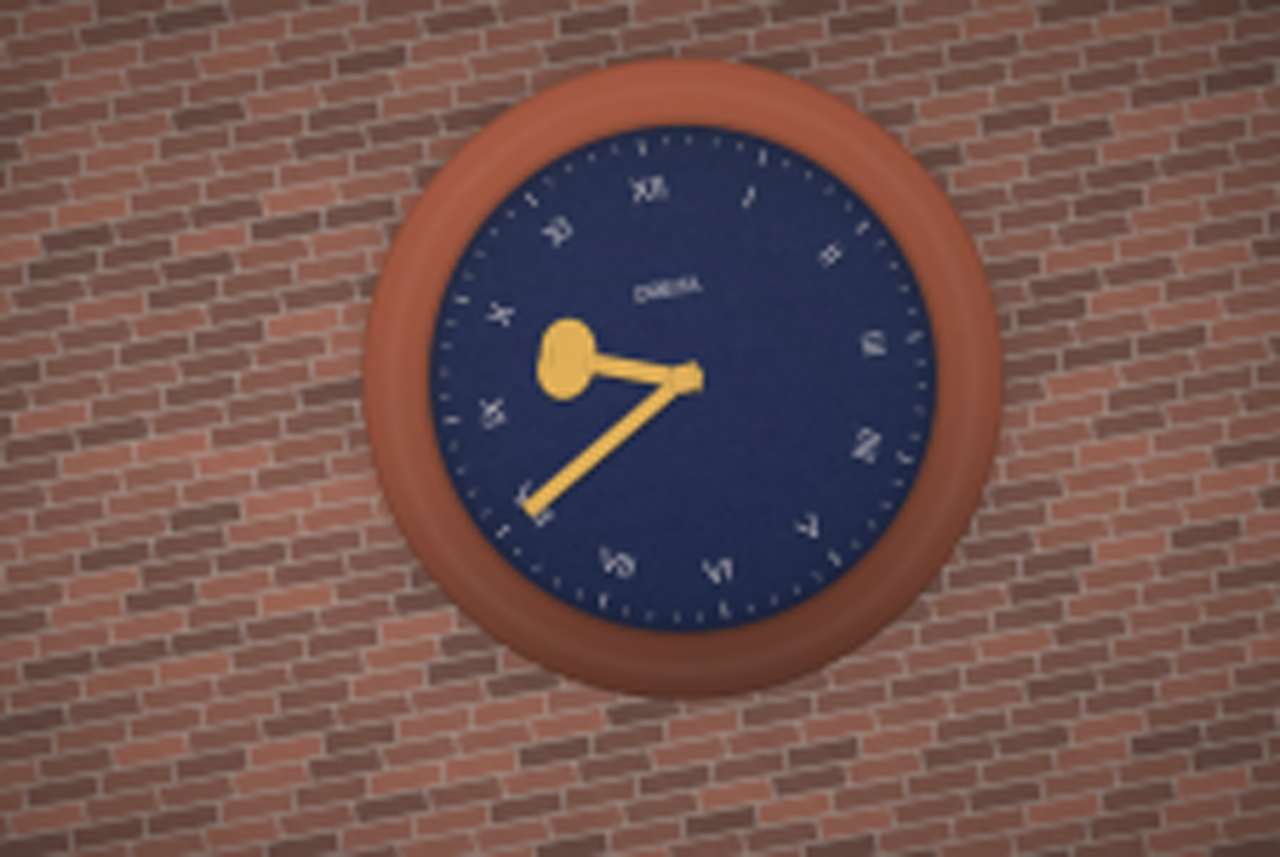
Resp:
9h40
